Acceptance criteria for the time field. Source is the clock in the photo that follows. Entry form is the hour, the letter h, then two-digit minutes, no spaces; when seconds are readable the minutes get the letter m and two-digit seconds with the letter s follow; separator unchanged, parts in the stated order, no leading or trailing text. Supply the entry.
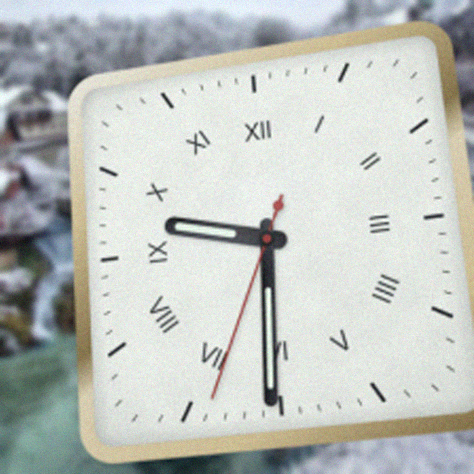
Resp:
9h30m34s
